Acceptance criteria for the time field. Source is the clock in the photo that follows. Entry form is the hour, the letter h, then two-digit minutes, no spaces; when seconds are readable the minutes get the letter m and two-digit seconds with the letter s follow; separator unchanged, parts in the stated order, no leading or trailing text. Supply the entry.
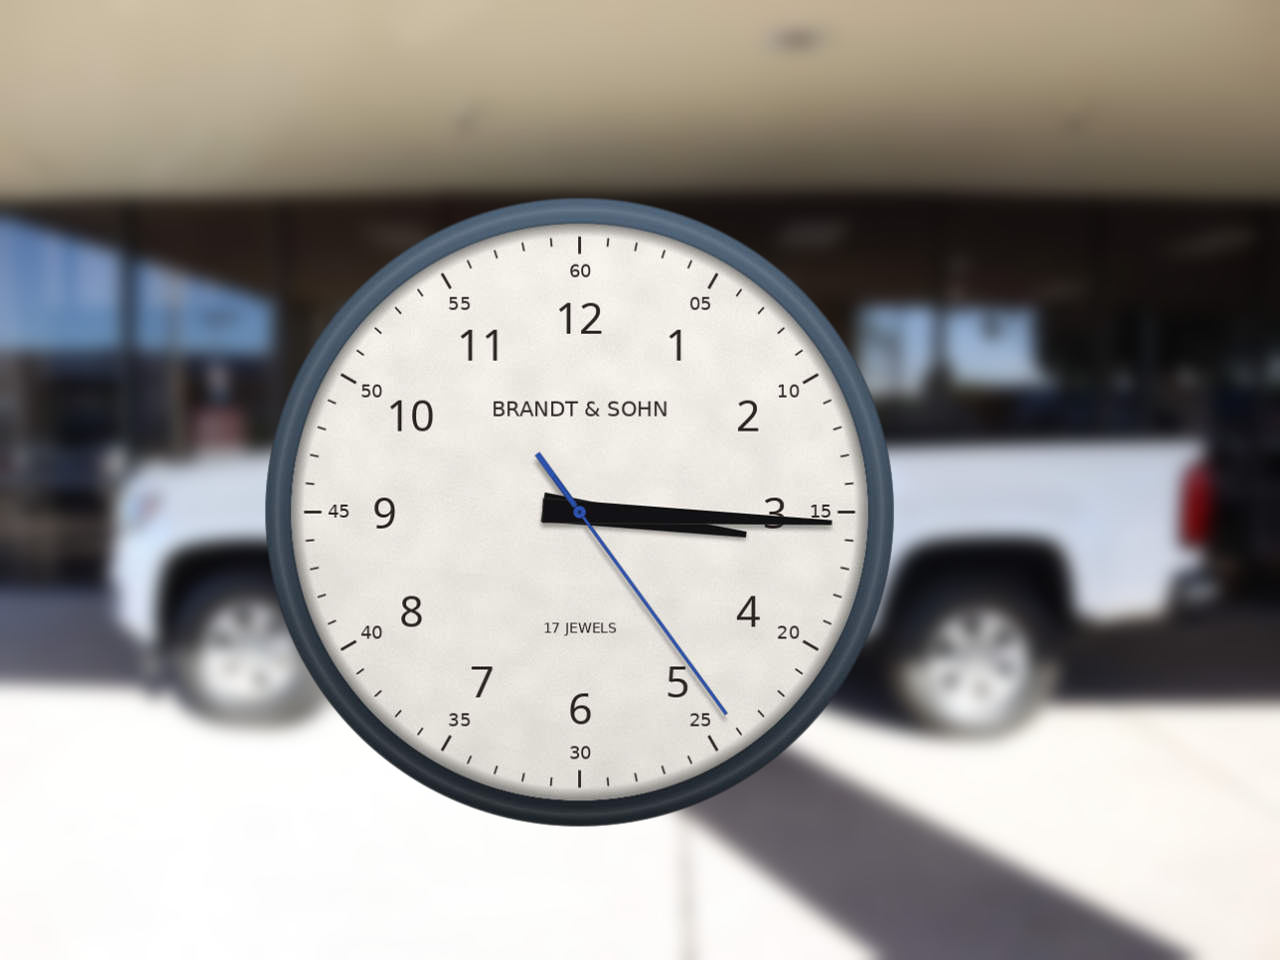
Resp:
3h15m24s
